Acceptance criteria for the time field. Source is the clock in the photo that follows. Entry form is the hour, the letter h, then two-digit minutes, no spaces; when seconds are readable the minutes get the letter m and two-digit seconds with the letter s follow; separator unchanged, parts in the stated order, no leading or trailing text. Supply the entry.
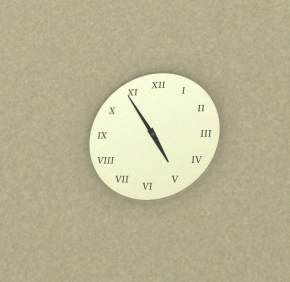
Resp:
4h54
